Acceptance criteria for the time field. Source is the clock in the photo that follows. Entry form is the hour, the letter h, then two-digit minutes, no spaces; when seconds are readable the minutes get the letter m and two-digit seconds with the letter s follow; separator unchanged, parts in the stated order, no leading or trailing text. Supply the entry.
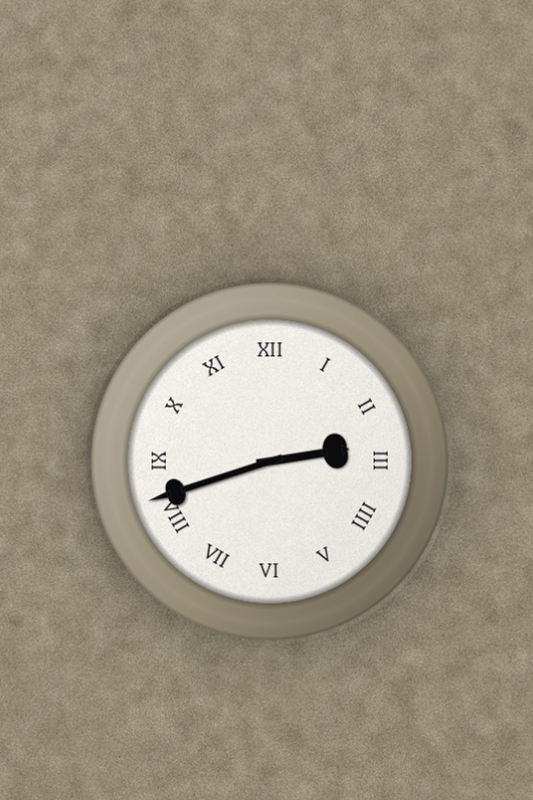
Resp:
2h42
